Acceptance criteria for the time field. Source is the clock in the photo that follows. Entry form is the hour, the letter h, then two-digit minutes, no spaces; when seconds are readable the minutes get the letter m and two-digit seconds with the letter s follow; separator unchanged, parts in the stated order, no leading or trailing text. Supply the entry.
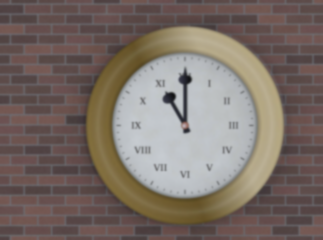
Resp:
11h00
